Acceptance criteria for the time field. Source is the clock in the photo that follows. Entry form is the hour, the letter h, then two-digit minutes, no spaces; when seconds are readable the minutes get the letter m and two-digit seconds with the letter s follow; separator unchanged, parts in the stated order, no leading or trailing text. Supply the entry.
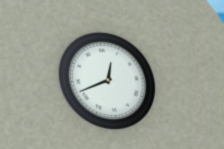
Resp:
12h42
